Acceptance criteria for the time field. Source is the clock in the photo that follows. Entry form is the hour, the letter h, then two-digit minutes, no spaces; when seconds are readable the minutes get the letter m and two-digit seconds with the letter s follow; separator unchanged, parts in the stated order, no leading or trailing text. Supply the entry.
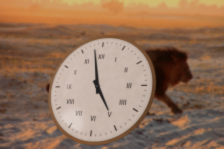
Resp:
4h58
